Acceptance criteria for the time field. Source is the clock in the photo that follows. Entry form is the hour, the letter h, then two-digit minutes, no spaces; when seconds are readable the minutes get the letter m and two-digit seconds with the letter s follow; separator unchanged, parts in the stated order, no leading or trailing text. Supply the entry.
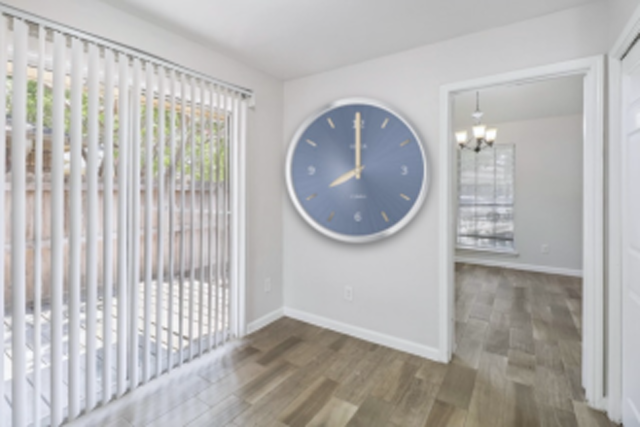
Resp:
8h00
